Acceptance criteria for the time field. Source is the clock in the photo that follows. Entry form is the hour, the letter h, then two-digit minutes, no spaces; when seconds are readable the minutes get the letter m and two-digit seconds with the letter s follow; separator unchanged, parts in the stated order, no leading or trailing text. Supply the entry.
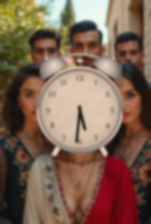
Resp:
5h31
